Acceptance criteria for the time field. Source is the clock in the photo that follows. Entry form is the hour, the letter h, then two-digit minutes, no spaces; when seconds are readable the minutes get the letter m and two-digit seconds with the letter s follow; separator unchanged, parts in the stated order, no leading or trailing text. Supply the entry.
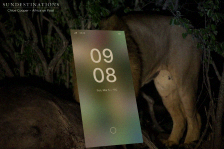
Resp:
9h08
